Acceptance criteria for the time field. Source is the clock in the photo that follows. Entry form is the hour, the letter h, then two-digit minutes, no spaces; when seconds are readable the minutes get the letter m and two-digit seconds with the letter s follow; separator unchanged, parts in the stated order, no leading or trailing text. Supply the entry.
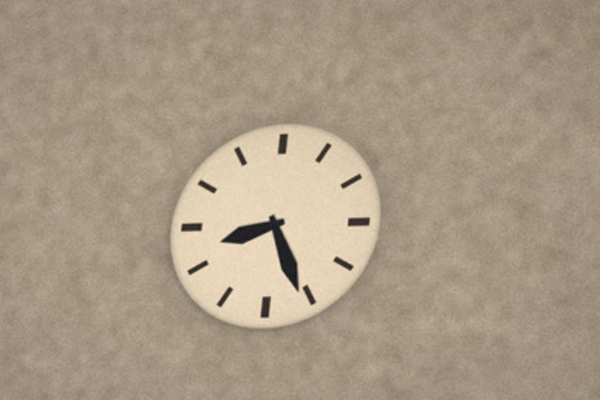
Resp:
8h26
